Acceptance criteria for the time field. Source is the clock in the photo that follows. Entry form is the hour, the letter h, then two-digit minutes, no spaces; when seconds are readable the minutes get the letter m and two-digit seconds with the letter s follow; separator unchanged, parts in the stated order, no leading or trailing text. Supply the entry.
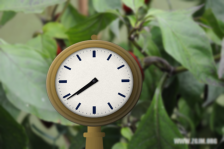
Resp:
7h39
